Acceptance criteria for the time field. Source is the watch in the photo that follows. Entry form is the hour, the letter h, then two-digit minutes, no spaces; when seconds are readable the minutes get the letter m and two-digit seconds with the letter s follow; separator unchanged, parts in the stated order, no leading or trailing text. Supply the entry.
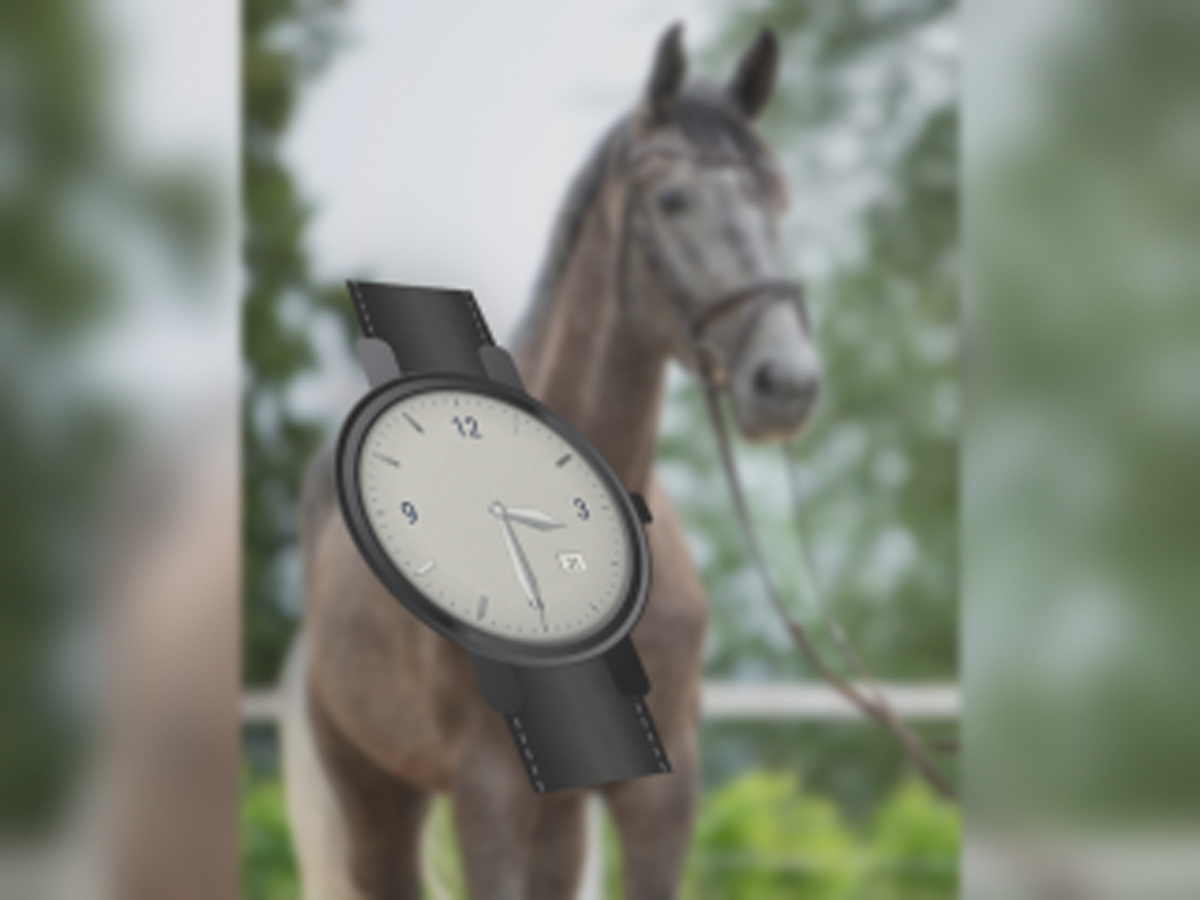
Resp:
3h30
